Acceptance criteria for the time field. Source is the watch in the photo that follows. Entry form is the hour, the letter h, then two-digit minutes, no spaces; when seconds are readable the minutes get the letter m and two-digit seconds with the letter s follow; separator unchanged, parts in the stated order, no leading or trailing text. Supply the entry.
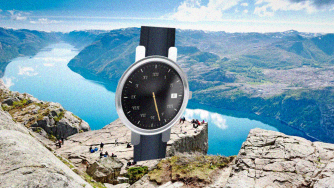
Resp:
5h27
